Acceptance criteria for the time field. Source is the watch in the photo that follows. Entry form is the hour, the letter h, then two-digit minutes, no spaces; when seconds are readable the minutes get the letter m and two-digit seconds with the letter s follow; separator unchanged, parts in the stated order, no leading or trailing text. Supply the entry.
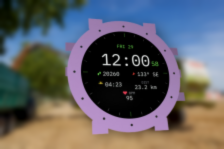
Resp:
12h00
